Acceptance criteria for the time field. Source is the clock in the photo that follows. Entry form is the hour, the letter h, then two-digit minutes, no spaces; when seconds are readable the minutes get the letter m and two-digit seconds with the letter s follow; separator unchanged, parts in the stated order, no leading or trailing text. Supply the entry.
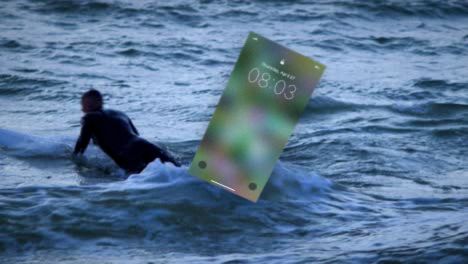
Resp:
8h03
